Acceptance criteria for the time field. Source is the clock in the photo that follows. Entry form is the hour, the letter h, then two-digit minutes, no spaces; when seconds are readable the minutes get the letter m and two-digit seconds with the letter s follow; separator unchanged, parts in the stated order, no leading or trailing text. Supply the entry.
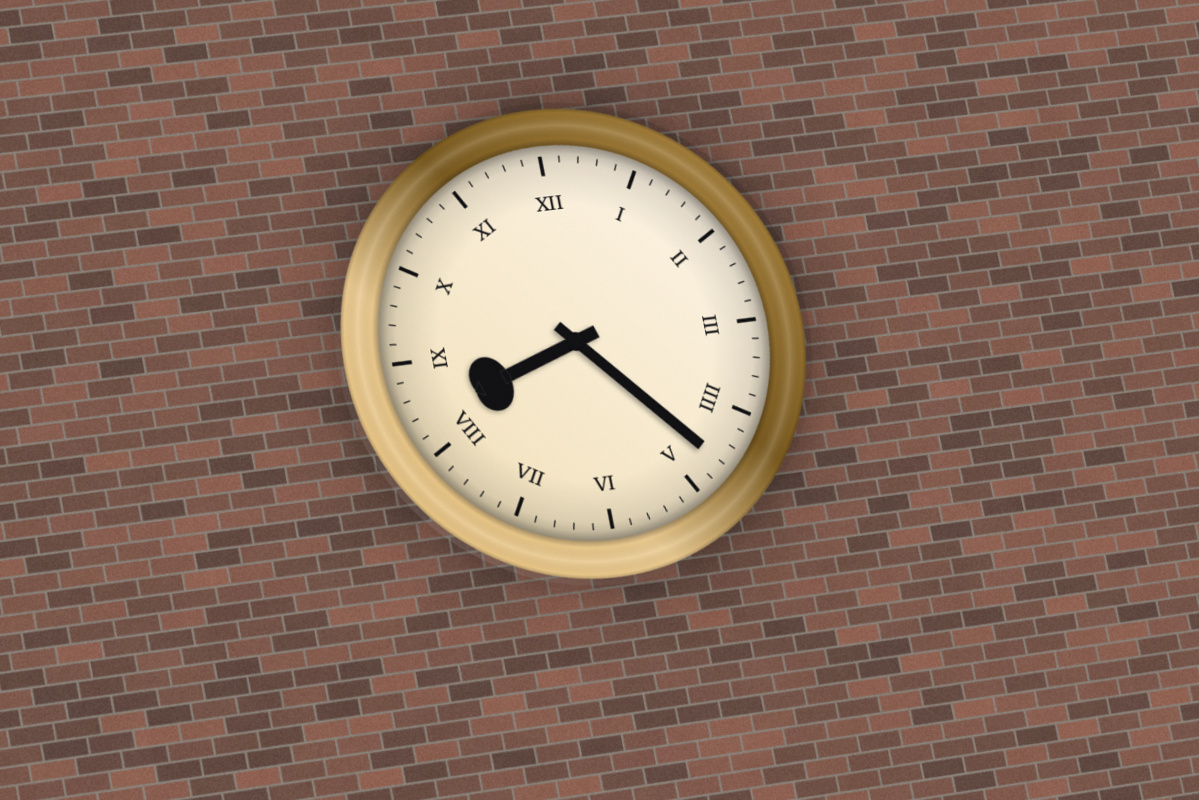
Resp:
8h23
